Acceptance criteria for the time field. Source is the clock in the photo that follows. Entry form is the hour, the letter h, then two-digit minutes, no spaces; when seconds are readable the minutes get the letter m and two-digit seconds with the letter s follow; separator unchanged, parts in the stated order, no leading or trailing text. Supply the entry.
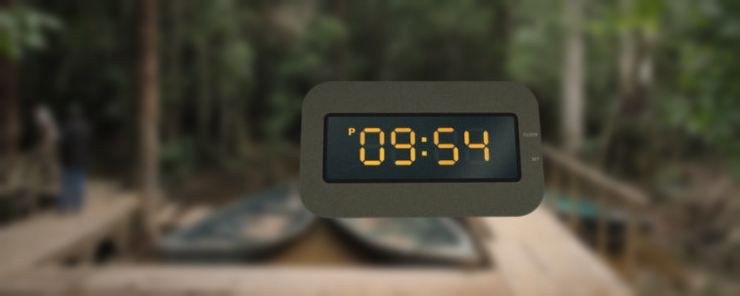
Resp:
9h54
